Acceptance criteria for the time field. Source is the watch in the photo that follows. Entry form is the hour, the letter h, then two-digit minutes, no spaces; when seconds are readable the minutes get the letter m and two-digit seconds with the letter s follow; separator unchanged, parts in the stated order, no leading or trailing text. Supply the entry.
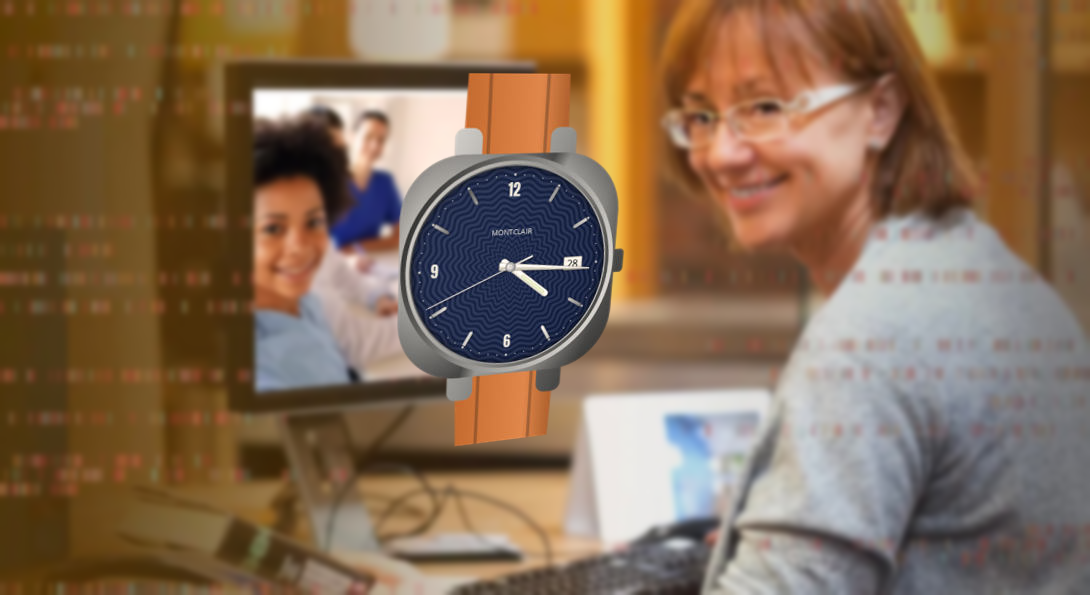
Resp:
4h15m41s
